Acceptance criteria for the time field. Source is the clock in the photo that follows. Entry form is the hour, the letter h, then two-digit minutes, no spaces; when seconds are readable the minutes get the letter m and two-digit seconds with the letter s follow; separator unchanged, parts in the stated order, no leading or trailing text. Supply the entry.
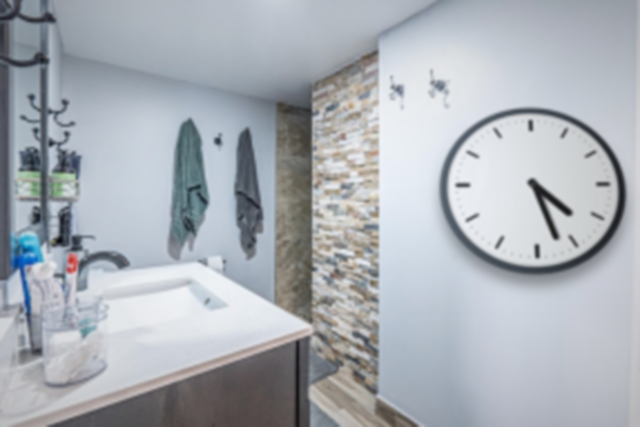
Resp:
4h27
